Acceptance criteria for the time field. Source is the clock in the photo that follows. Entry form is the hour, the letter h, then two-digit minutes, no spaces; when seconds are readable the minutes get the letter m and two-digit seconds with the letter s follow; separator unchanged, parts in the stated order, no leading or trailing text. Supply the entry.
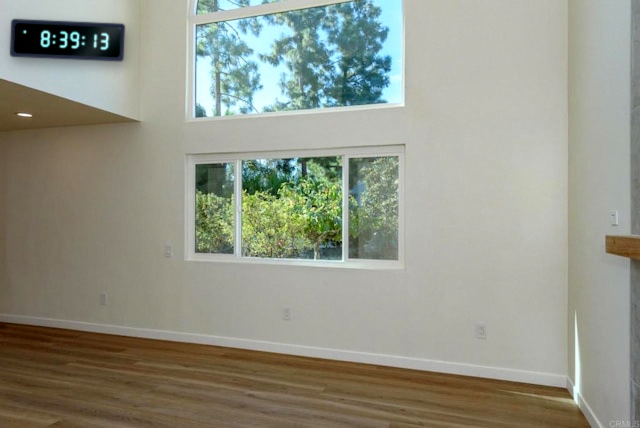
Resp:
8h39m13s
